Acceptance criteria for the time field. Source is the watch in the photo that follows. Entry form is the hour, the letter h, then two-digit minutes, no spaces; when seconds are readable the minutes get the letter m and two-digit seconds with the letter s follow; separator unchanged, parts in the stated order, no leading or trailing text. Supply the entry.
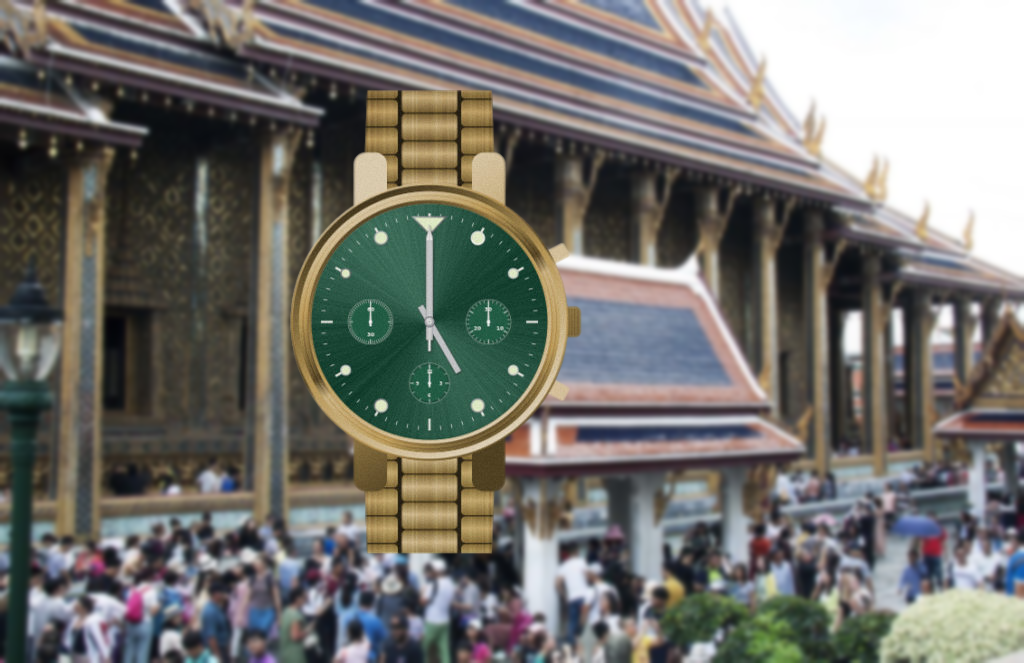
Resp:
5h00
